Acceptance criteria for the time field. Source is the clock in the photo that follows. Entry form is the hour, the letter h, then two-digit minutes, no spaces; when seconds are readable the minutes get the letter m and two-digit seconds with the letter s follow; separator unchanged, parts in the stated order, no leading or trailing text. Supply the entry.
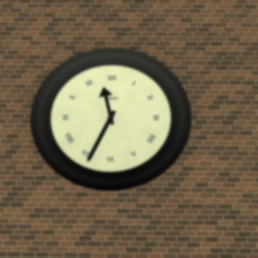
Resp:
11h34
